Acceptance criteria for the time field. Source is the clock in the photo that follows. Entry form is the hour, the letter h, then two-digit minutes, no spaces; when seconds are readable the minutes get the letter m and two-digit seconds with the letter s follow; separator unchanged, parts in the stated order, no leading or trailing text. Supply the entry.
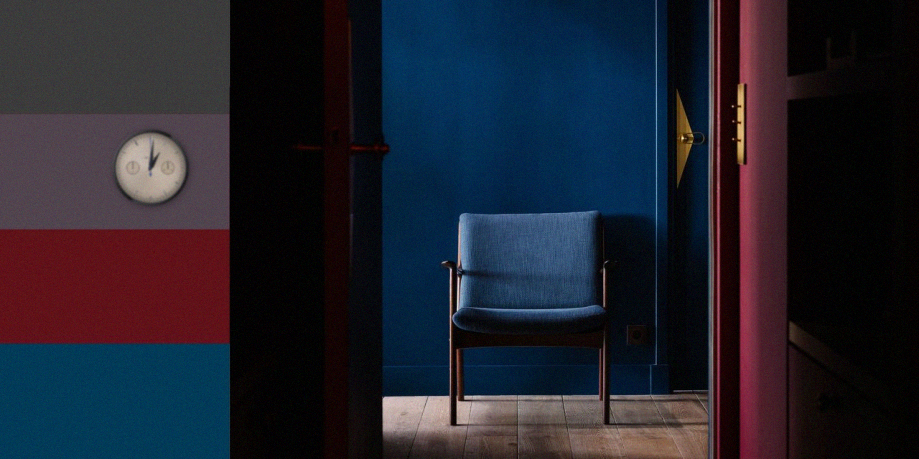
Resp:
1h01
